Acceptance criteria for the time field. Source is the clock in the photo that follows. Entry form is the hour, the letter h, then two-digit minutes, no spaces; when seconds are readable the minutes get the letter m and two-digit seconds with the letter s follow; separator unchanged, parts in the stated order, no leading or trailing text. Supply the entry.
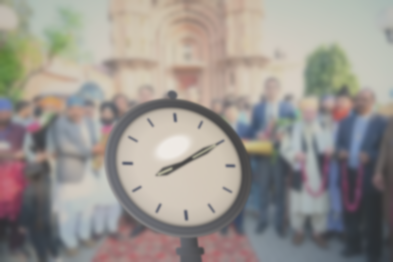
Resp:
8h10
